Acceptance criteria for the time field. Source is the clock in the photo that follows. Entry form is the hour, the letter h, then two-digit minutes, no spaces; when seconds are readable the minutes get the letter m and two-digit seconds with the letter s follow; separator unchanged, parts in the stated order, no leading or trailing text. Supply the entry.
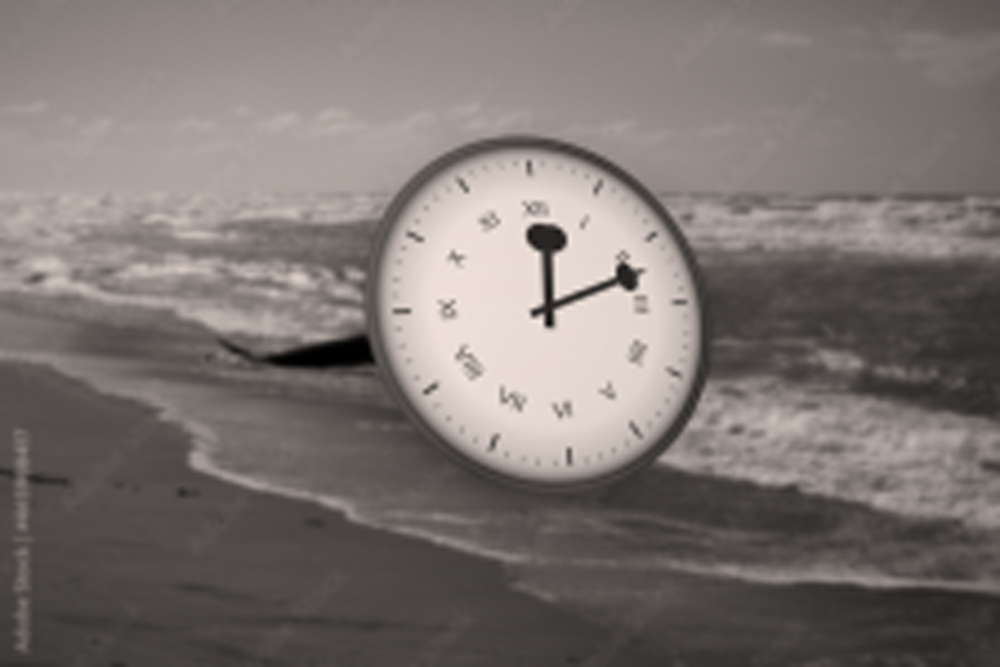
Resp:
12h12
